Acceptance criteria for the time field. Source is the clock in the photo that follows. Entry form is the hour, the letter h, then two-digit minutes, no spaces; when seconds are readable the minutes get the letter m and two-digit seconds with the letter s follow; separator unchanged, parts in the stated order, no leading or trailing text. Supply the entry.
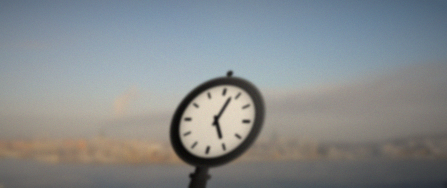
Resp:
5h03
